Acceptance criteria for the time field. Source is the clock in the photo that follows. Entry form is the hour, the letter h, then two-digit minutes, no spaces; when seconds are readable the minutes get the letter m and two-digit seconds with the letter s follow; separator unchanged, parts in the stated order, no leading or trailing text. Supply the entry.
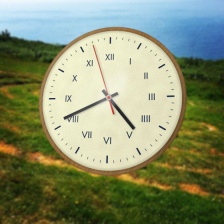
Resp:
4h40m57s
